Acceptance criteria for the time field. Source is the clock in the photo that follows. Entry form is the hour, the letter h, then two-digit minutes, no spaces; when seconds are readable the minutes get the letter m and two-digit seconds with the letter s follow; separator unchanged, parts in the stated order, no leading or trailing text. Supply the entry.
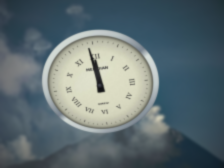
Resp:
11h59
